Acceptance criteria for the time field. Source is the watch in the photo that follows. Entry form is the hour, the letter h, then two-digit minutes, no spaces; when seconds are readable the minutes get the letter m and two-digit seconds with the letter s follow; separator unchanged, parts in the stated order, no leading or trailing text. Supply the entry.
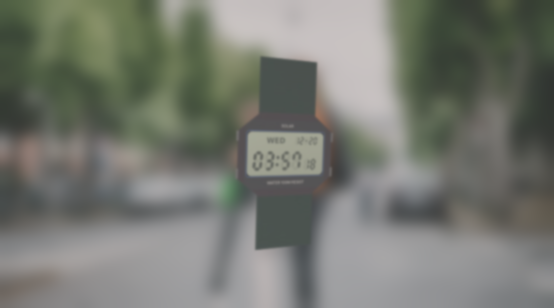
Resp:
3h57m18s
